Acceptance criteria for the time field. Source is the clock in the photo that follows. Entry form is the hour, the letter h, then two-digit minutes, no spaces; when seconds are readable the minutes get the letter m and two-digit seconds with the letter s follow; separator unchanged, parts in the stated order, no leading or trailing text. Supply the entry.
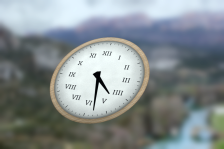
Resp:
4h28
